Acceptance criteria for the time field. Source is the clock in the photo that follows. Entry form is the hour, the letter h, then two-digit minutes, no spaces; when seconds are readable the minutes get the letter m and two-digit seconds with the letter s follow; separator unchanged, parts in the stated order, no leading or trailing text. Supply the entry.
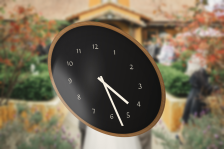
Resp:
4h28
